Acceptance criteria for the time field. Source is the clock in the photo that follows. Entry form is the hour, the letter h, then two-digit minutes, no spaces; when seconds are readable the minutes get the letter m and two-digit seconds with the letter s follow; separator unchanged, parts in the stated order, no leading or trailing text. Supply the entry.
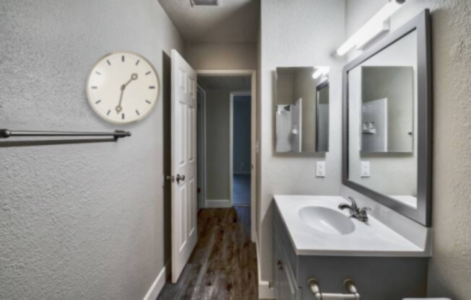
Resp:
1h32
